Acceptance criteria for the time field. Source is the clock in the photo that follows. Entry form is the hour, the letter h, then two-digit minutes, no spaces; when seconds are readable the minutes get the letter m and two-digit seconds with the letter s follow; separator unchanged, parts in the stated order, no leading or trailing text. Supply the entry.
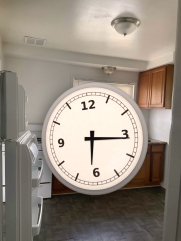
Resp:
6h16
